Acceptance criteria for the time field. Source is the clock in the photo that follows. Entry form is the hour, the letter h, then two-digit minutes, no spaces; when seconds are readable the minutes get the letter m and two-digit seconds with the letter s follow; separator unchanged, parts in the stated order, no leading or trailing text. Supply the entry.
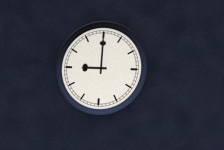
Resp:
9h00
